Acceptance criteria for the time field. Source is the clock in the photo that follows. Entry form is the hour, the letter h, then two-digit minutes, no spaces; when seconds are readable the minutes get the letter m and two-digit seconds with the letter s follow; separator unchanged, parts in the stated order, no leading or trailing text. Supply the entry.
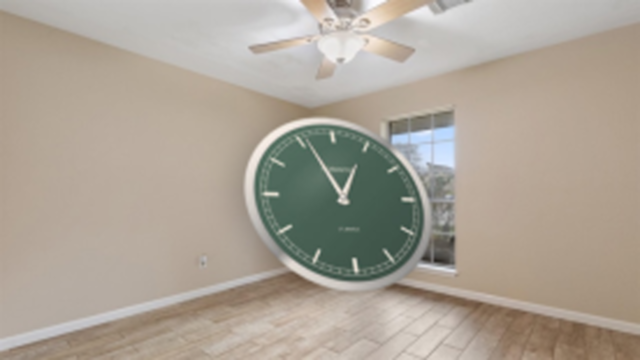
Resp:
12h56
